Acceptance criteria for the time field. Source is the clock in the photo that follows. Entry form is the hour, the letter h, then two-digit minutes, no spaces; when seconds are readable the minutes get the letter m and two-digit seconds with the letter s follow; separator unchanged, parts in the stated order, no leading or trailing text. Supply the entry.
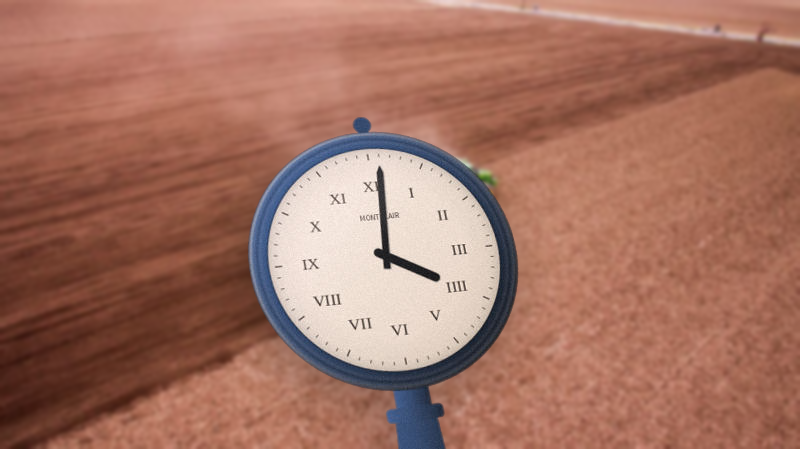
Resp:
4h01
